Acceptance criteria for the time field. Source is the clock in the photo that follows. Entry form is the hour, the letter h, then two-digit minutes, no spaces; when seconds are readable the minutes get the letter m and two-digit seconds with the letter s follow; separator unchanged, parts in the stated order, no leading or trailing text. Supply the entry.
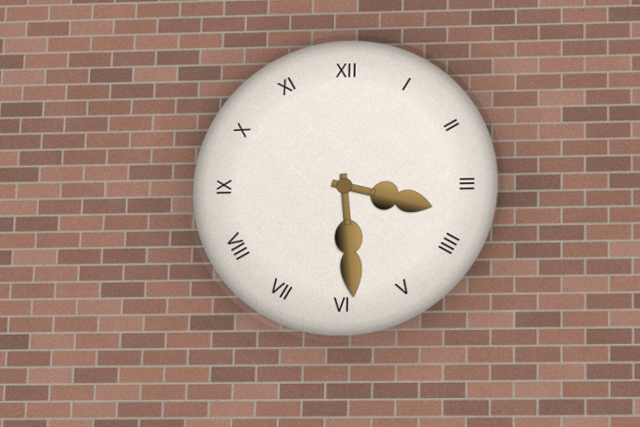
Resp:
3h29
